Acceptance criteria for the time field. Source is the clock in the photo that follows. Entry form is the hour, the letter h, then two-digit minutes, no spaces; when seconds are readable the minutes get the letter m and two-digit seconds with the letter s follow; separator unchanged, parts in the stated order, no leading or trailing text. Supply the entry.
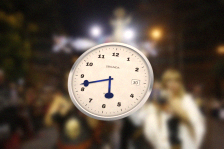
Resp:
5h42
